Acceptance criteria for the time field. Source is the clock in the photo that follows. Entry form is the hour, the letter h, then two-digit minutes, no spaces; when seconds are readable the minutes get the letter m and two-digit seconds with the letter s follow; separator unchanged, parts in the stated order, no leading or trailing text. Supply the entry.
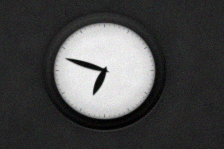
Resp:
6h48
